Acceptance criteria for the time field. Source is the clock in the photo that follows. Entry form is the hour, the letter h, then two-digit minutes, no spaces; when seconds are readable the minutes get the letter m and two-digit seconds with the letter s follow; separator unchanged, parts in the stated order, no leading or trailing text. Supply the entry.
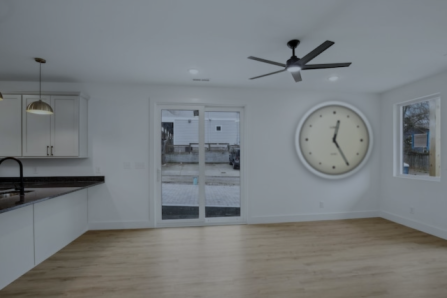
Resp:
12h25
